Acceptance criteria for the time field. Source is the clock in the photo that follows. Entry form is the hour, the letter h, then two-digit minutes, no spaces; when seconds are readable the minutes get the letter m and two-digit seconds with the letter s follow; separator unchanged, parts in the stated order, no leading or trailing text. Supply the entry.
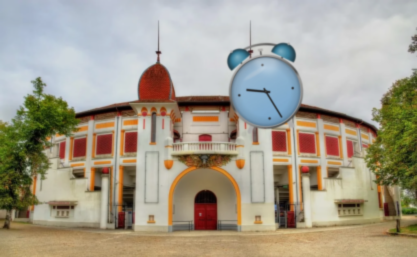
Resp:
9h26
